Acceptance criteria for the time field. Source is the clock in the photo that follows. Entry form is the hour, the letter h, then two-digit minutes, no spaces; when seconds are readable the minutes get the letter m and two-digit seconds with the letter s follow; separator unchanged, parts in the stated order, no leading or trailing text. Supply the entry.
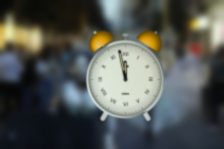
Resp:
11h58
